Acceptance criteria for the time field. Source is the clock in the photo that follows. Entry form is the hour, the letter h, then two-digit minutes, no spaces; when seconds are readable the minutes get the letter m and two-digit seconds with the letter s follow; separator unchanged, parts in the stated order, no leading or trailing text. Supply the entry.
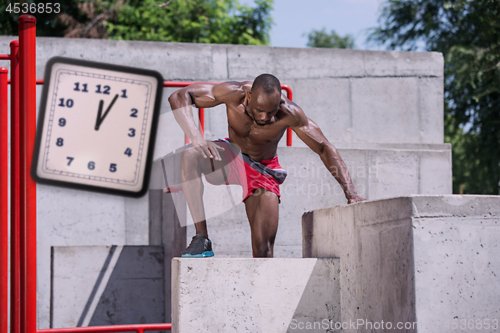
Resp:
12h04
